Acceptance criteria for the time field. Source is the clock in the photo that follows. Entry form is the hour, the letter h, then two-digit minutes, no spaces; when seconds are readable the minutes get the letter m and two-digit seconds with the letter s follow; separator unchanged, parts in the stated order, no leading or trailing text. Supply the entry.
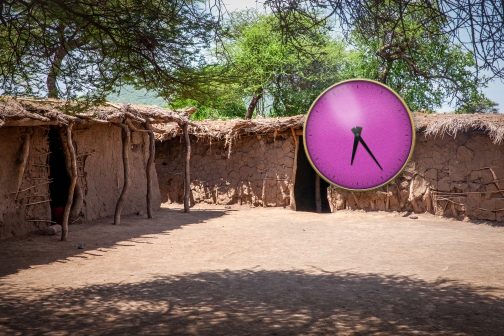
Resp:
6h24
